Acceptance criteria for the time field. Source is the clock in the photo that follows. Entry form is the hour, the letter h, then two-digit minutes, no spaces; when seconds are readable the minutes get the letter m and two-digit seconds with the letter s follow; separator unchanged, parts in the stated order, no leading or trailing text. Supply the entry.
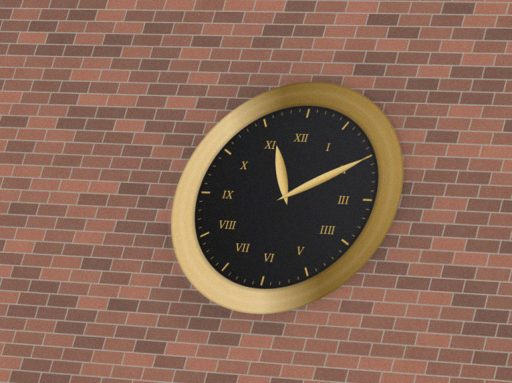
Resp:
11h10
